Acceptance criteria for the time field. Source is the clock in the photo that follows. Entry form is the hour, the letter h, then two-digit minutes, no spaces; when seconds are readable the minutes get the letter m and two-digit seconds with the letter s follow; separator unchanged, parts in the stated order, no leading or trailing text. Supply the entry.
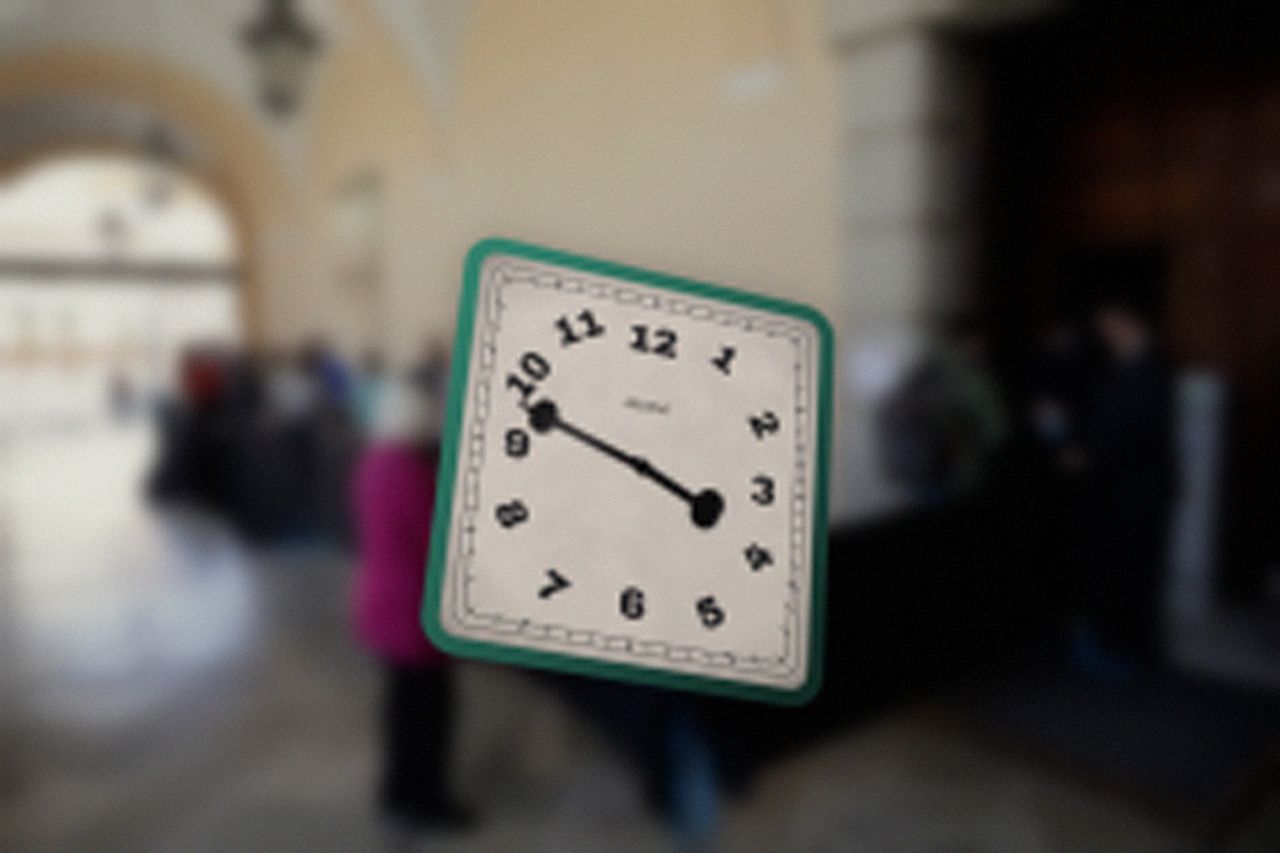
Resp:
3h48
